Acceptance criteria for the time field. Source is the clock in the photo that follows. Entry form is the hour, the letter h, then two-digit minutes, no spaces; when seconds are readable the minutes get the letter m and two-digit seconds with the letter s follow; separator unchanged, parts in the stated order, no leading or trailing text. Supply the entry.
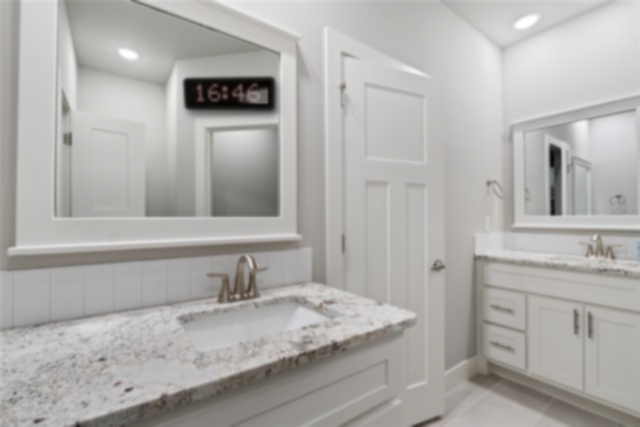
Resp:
16h46
